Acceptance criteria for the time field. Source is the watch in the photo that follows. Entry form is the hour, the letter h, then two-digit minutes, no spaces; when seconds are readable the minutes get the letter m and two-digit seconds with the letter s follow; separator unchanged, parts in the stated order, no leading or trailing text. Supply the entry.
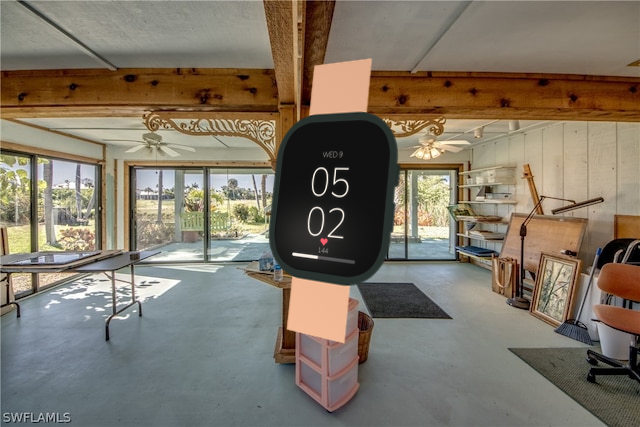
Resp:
5h02
